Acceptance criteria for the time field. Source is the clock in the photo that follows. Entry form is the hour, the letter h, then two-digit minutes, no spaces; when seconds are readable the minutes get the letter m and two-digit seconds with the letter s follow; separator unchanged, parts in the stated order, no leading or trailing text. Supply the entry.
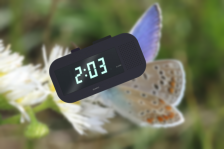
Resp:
2h03
